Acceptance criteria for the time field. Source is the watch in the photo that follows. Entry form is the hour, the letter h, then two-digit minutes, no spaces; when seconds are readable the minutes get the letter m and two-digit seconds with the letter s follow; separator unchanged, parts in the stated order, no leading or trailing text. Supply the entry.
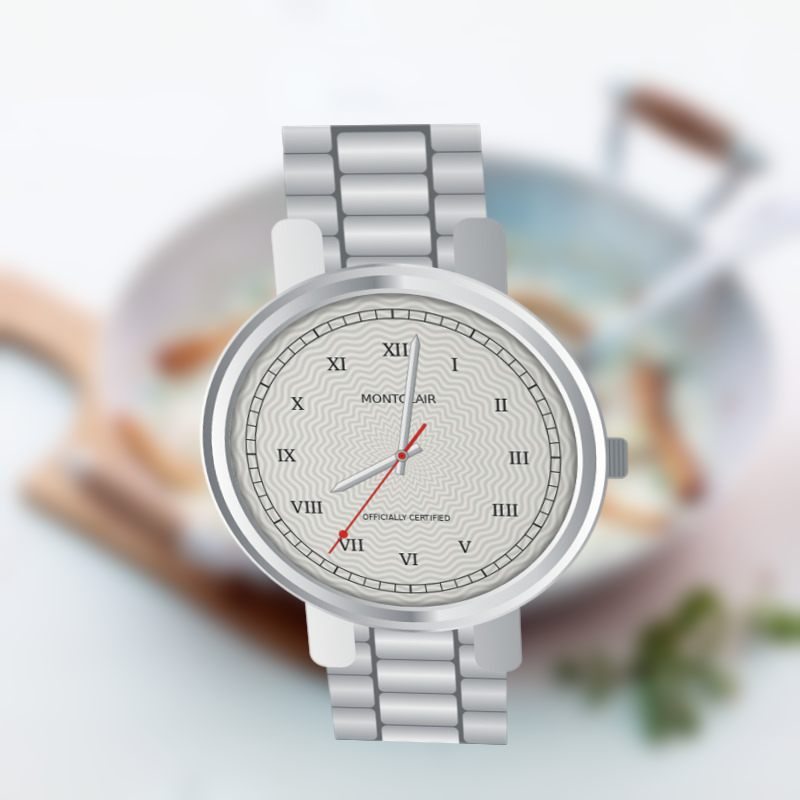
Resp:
8h01m36s
